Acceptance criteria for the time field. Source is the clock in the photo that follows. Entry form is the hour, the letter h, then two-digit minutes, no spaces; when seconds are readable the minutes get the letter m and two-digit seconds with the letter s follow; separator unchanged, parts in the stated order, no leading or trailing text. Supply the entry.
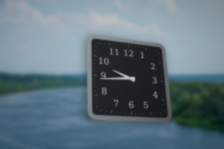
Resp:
9h44
